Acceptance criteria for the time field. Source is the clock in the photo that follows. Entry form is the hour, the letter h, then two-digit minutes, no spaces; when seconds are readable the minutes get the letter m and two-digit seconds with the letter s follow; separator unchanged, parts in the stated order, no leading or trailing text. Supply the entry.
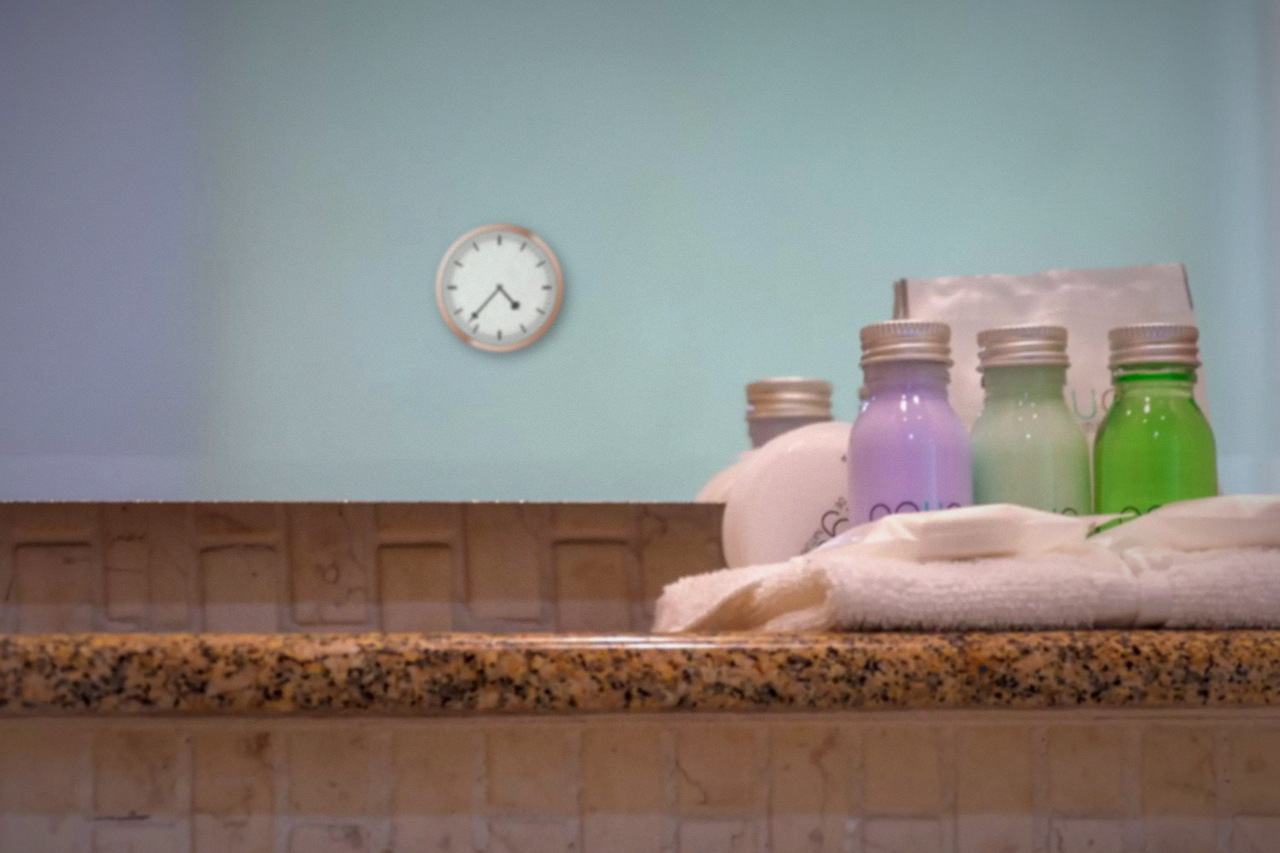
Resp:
4h37
